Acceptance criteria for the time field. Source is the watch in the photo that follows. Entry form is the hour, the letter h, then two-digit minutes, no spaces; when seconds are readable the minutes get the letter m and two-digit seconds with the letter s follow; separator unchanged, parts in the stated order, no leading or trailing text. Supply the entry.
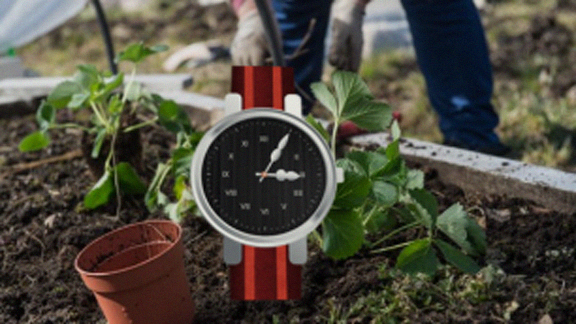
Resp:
3h05
